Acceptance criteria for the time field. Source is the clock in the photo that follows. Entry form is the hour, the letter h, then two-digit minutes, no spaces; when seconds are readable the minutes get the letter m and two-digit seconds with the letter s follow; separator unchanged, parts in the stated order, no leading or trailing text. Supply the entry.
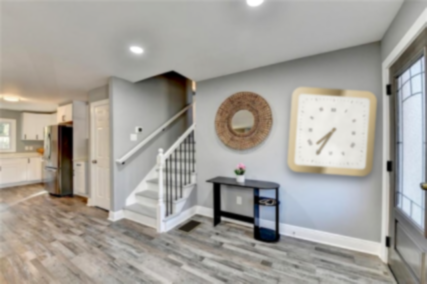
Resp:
7h35
